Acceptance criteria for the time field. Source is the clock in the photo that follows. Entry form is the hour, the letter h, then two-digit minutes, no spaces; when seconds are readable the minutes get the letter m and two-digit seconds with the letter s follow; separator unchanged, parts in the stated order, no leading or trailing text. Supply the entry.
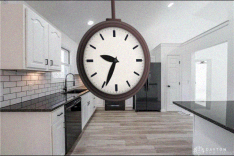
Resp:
9h34
